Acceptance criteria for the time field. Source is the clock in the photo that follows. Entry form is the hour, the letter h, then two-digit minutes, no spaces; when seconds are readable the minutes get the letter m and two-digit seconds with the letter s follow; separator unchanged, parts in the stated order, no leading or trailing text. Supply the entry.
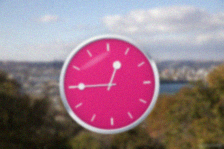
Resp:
12h45
